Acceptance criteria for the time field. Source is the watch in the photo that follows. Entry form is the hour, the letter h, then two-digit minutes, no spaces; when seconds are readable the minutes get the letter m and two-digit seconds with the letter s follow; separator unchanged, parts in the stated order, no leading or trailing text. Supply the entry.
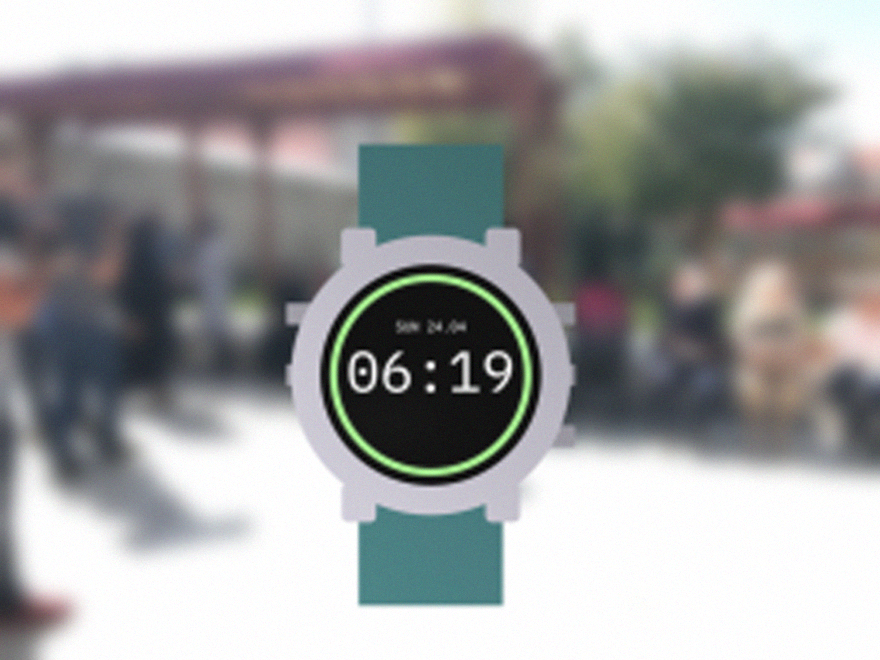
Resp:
6h19
